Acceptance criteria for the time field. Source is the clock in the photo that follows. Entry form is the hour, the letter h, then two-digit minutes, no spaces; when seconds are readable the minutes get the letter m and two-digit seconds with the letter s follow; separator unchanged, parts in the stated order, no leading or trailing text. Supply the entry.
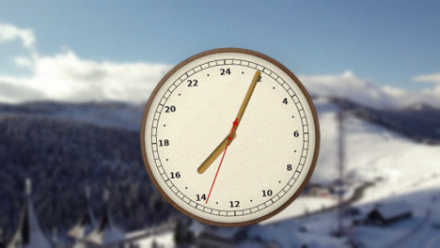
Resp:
15h04m34s
